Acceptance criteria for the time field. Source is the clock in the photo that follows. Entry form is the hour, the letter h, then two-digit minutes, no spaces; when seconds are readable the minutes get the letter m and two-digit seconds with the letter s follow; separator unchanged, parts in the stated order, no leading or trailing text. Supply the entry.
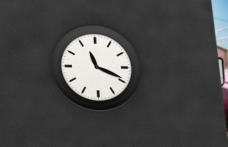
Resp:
11h19
